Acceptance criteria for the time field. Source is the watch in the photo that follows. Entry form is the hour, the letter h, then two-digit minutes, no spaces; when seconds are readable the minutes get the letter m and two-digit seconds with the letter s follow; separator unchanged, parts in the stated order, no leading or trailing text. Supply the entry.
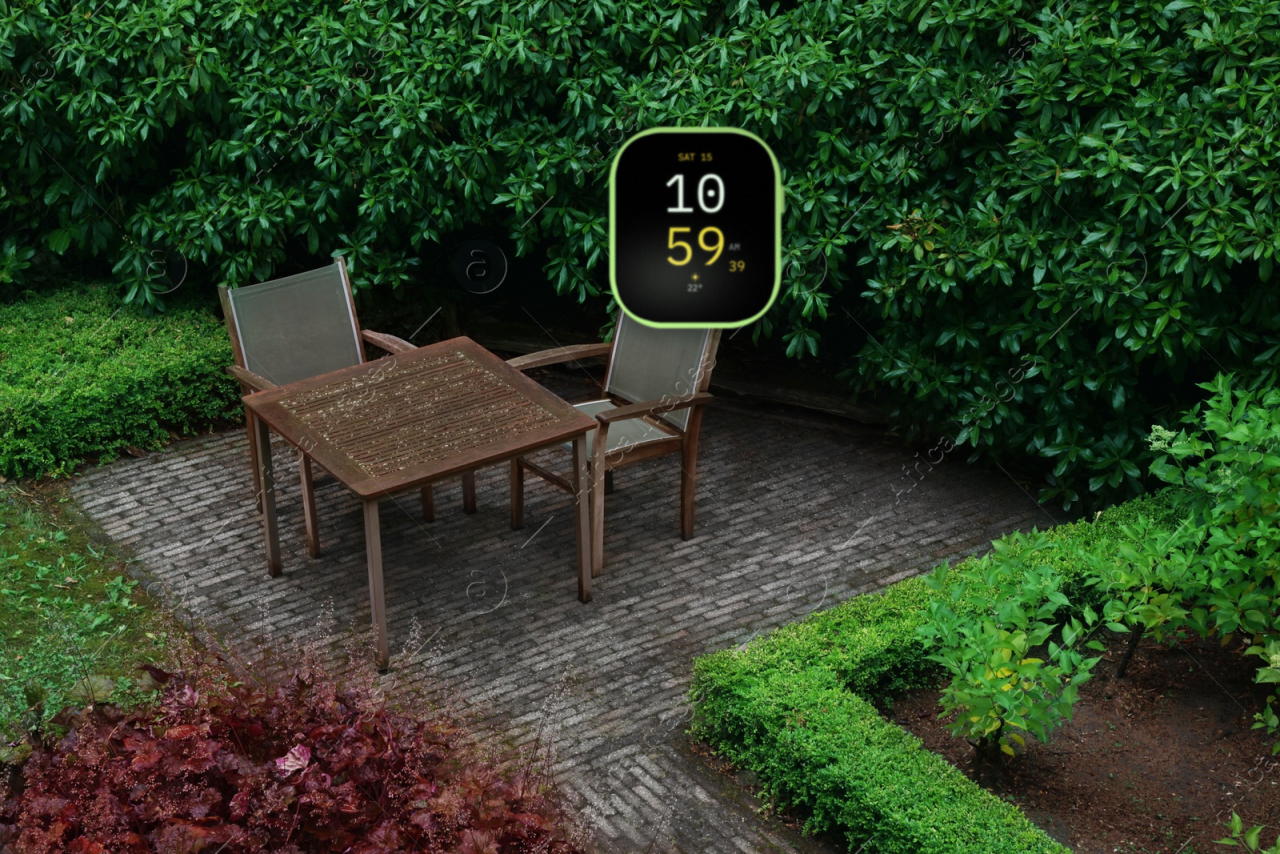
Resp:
10h59m39s
